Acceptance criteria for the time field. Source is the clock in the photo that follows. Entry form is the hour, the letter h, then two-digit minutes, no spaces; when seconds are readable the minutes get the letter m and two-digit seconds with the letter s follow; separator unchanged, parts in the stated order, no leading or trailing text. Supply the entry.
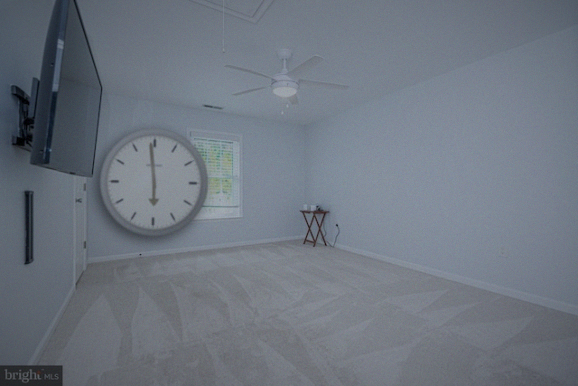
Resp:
5h59
